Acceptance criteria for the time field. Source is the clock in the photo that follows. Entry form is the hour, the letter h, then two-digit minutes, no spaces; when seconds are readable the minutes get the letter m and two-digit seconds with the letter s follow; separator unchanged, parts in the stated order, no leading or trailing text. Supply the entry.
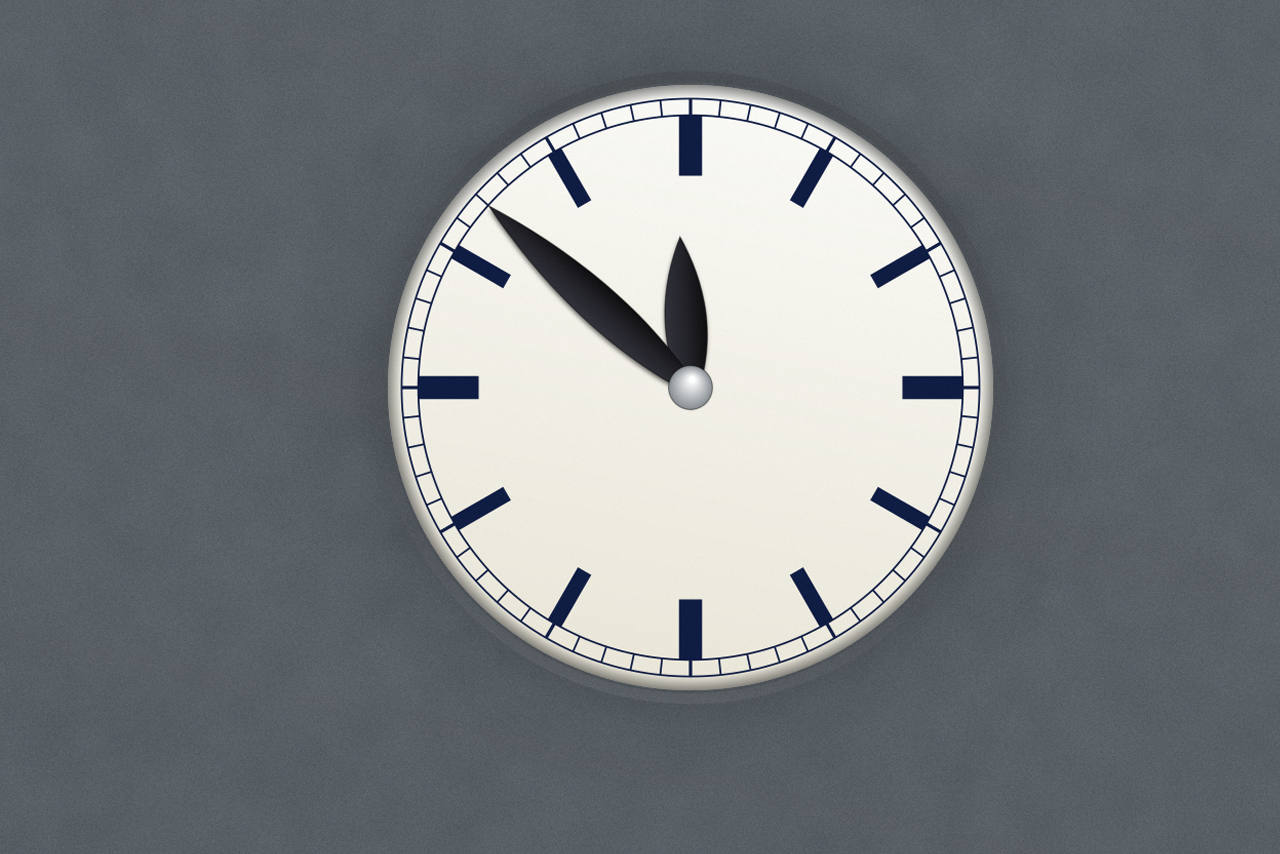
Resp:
11h52
